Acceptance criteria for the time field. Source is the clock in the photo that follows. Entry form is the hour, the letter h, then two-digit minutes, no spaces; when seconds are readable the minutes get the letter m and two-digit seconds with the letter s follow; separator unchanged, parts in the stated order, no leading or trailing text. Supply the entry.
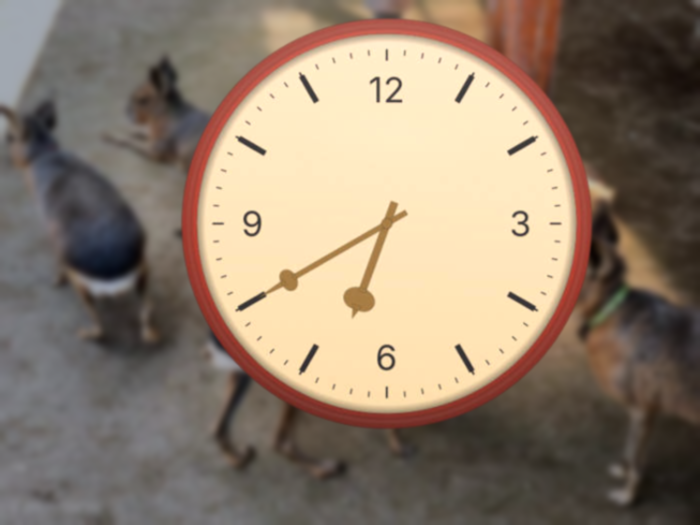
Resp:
6h40
